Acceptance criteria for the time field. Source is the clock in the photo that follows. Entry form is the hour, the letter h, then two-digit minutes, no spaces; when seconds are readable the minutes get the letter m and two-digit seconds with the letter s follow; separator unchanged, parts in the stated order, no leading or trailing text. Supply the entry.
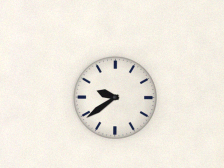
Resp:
9h39
